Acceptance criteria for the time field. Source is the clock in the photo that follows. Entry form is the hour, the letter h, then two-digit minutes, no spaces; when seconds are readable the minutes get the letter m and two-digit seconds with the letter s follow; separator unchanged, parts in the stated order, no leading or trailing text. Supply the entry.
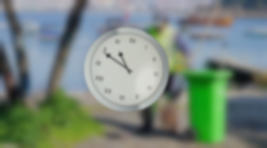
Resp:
10h49
